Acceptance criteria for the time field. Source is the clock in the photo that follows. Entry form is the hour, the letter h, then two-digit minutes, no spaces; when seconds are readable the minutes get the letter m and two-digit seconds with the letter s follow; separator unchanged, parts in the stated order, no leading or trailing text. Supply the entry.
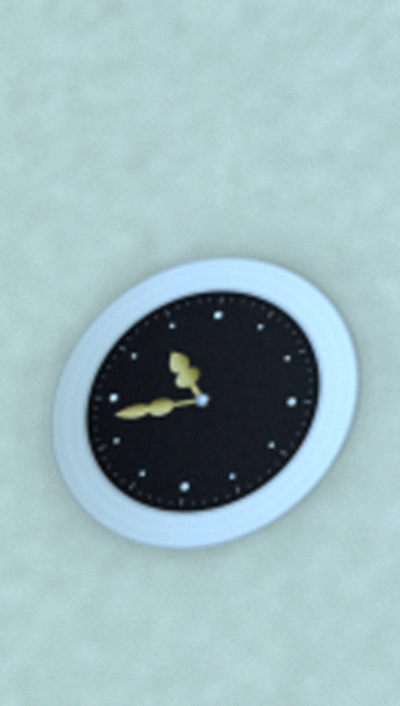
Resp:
10h43
